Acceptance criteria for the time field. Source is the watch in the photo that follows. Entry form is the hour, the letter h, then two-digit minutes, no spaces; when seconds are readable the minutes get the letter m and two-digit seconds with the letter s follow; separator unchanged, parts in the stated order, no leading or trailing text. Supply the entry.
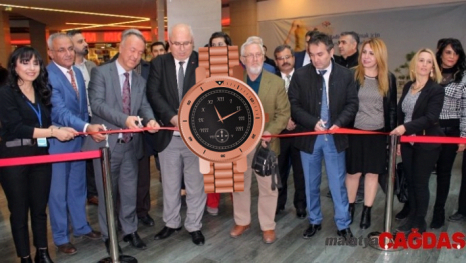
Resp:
11h11
